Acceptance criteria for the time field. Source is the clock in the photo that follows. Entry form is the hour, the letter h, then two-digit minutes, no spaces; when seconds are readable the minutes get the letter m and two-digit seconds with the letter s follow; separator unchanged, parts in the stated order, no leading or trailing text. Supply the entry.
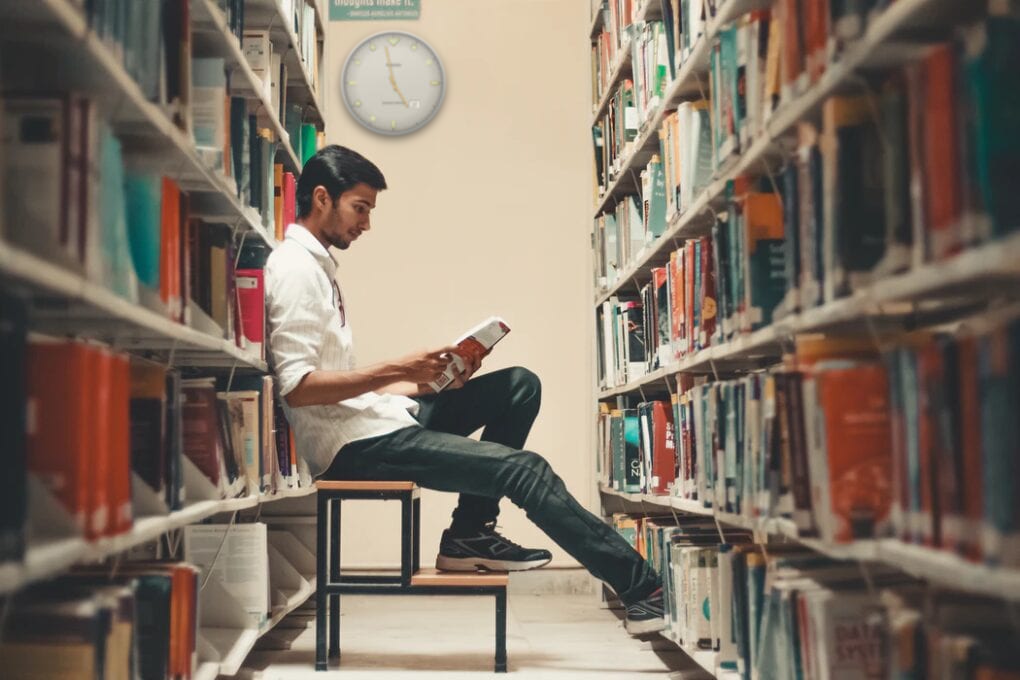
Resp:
4h58
